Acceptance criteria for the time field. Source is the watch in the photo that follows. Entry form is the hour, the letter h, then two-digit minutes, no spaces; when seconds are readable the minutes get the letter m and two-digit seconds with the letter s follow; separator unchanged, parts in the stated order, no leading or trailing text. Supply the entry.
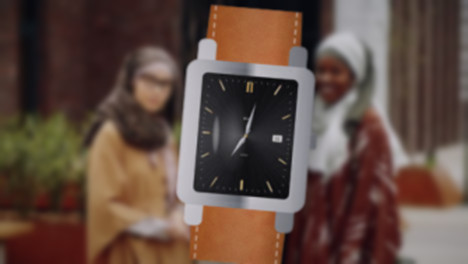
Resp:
7h02
